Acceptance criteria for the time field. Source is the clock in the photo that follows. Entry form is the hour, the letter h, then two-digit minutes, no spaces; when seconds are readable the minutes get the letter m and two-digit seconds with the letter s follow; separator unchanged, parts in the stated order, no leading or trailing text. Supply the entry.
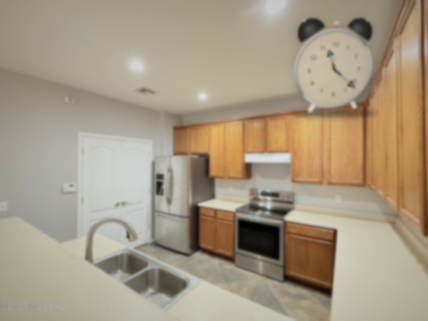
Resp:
11h22
